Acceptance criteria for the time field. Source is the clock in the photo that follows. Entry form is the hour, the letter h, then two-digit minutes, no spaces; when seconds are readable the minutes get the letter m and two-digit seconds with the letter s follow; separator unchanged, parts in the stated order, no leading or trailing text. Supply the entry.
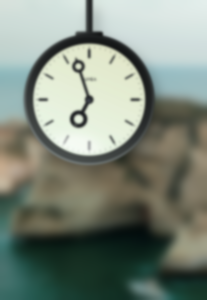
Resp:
6h57
